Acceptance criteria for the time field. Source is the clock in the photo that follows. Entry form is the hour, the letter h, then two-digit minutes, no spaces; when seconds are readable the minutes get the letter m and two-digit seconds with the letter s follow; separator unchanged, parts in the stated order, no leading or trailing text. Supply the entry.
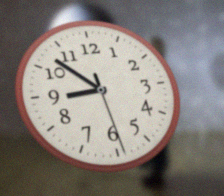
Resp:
8h52m29s
